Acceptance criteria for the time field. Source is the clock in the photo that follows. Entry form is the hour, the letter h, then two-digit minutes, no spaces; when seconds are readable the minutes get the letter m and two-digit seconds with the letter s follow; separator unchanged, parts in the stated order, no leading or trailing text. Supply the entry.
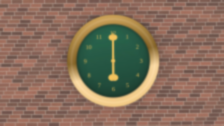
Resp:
6h00
